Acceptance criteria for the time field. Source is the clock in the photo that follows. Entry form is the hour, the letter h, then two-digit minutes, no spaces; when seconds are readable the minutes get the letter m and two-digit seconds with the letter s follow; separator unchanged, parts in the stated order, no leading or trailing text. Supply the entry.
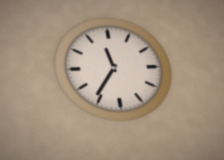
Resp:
11h36
